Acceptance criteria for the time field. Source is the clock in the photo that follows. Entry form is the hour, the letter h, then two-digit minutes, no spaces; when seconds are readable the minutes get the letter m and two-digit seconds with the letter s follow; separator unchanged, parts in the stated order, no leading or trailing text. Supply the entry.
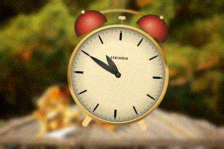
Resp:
10h50
